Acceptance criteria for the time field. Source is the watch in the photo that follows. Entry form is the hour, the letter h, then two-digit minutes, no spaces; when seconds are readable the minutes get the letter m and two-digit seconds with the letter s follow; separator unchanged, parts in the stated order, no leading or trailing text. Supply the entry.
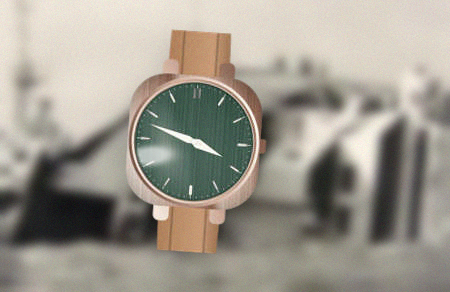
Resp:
3h48
